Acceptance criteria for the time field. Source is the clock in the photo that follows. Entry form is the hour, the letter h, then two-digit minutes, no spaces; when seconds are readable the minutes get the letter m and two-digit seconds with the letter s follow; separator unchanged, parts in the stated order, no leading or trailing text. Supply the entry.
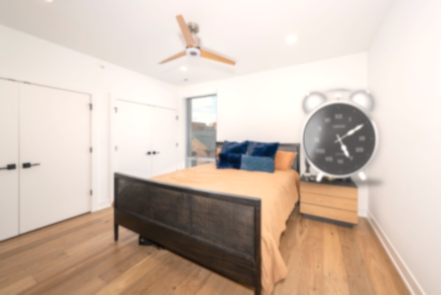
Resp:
5h10
